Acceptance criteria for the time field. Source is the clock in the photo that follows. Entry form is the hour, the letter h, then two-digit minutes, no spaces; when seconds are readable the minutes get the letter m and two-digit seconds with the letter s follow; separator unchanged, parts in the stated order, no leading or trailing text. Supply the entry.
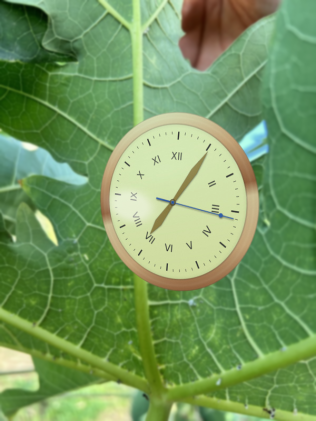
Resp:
7h05m16s
